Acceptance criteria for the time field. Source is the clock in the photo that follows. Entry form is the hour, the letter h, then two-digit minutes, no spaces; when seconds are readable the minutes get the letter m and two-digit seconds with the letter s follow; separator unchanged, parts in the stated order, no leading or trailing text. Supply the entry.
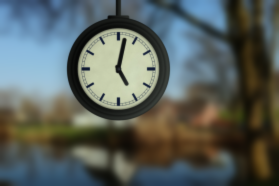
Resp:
5h02
